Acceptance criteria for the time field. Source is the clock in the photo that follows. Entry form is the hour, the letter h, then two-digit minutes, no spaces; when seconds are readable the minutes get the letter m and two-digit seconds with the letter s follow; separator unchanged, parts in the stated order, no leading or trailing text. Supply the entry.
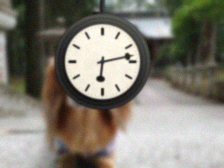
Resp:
6h13
